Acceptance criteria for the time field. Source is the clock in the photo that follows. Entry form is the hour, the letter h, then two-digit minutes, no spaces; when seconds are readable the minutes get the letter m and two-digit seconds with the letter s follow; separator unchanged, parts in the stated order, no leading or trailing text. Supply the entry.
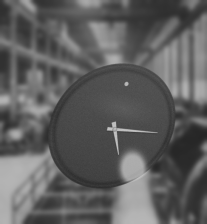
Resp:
5h15
